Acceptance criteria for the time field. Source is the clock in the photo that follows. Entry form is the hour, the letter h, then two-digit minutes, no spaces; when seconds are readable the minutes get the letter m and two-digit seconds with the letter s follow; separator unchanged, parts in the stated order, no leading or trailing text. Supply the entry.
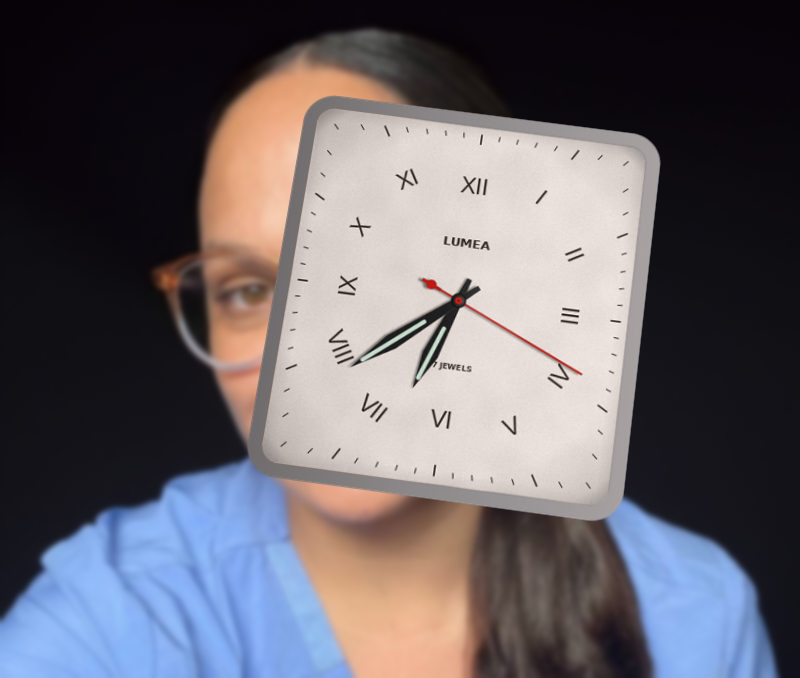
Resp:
6h38m19s
